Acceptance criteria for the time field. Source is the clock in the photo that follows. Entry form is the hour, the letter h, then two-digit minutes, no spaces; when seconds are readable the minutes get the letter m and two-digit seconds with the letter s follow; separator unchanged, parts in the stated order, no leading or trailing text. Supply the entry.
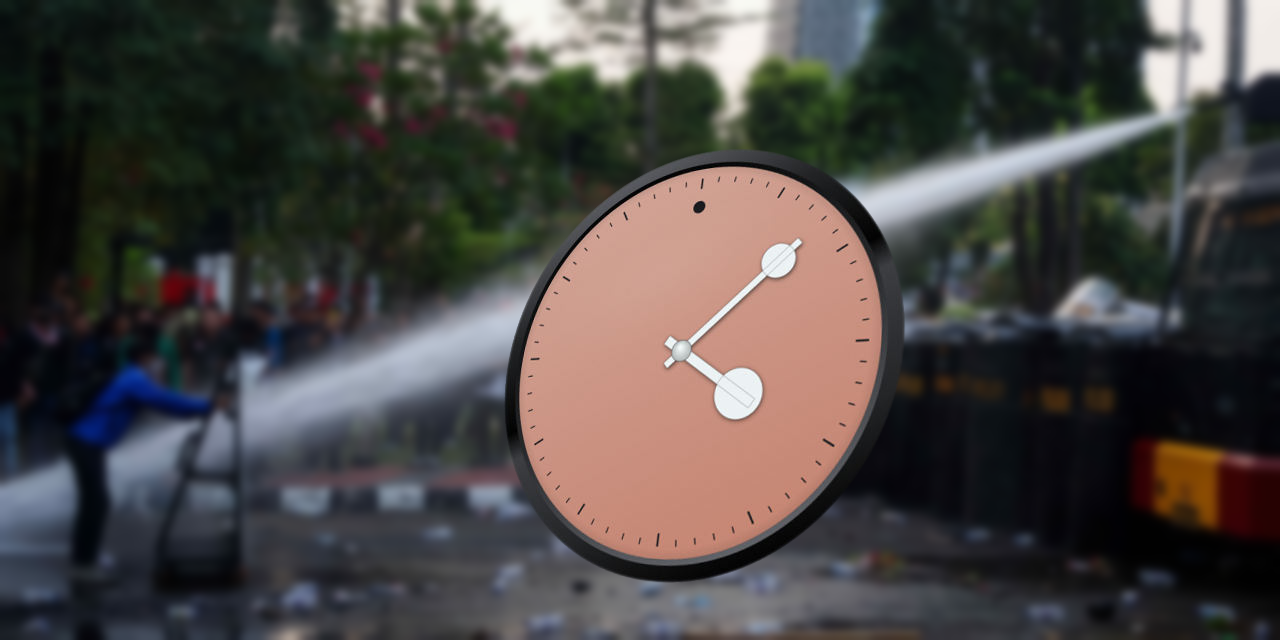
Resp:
4h08
